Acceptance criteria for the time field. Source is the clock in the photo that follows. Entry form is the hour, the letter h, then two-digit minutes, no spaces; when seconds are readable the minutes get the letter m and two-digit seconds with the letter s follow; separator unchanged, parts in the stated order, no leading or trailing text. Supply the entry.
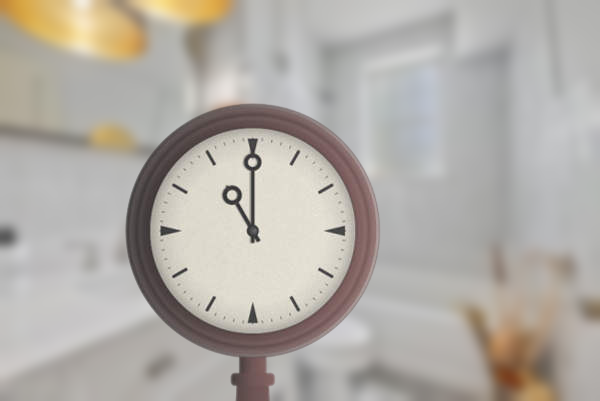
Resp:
11h00
